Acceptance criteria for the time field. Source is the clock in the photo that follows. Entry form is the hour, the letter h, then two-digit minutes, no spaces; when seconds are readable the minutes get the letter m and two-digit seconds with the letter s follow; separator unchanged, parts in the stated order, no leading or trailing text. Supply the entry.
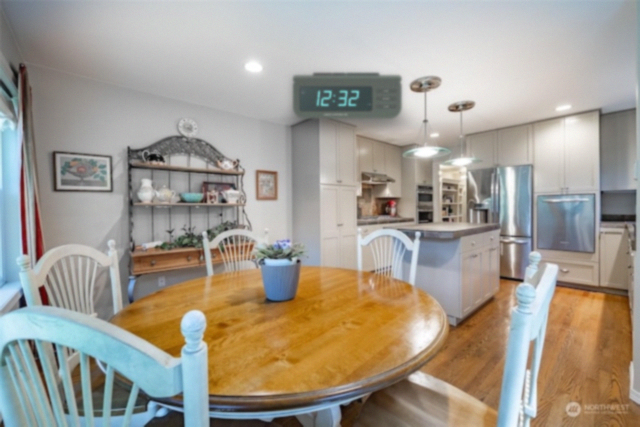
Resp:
12h32
